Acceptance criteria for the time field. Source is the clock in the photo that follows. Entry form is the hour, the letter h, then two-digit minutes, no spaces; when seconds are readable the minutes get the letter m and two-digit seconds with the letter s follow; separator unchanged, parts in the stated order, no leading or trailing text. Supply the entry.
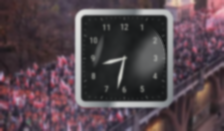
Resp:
8h32
